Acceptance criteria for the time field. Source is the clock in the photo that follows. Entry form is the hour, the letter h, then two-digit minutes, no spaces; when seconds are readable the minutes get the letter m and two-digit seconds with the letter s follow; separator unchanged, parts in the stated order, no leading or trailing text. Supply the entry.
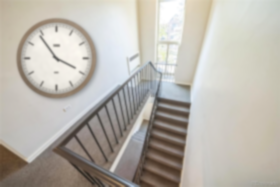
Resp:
3h54
